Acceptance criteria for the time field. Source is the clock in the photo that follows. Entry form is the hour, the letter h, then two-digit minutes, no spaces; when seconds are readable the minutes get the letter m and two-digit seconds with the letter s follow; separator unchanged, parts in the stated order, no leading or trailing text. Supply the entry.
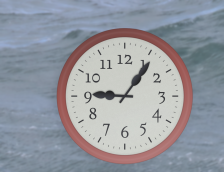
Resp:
9h06
